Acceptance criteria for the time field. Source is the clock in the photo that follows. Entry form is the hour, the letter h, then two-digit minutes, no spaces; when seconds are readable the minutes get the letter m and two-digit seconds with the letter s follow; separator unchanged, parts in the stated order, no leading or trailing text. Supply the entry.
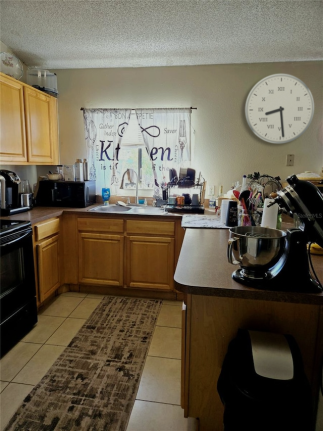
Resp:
8h29
